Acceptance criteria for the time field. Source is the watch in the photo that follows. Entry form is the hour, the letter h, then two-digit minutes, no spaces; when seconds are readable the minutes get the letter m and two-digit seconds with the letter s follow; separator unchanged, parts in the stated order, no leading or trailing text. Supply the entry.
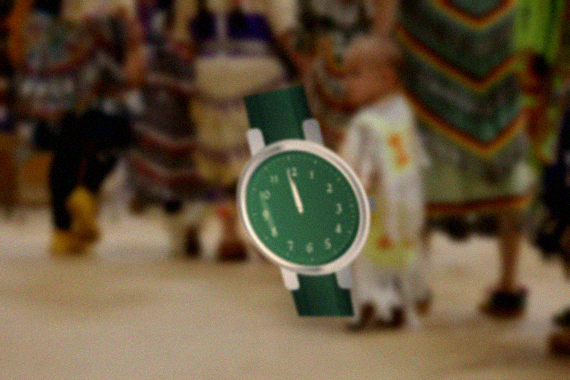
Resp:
11h59
